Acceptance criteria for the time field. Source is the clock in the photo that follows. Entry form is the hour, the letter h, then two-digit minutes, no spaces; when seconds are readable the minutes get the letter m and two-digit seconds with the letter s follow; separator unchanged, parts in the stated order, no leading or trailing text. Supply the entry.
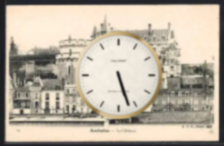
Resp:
5h27
